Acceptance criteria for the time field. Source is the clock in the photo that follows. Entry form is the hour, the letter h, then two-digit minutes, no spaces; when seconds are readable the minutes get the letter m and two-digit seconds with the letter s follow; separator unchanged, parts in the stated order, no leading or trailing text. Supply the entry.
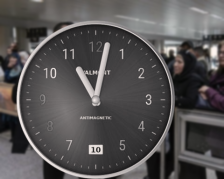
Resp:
11h02
